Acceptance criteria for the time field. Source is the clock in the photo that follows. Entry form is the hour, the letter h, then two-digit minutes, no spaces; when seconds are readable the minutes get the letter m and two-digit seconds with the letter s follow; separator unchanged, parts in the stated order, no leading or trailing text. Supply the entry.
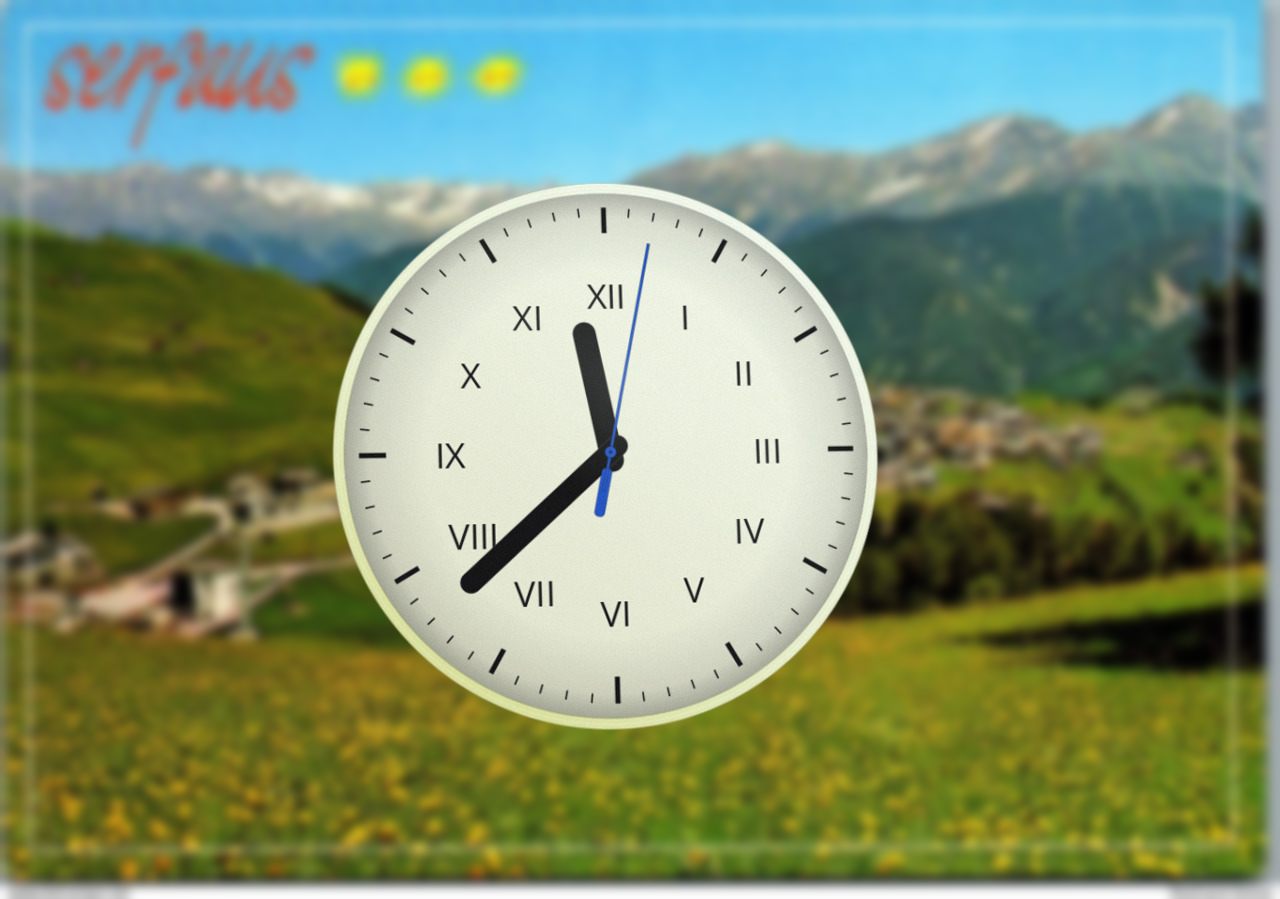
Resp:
11h38m02s
